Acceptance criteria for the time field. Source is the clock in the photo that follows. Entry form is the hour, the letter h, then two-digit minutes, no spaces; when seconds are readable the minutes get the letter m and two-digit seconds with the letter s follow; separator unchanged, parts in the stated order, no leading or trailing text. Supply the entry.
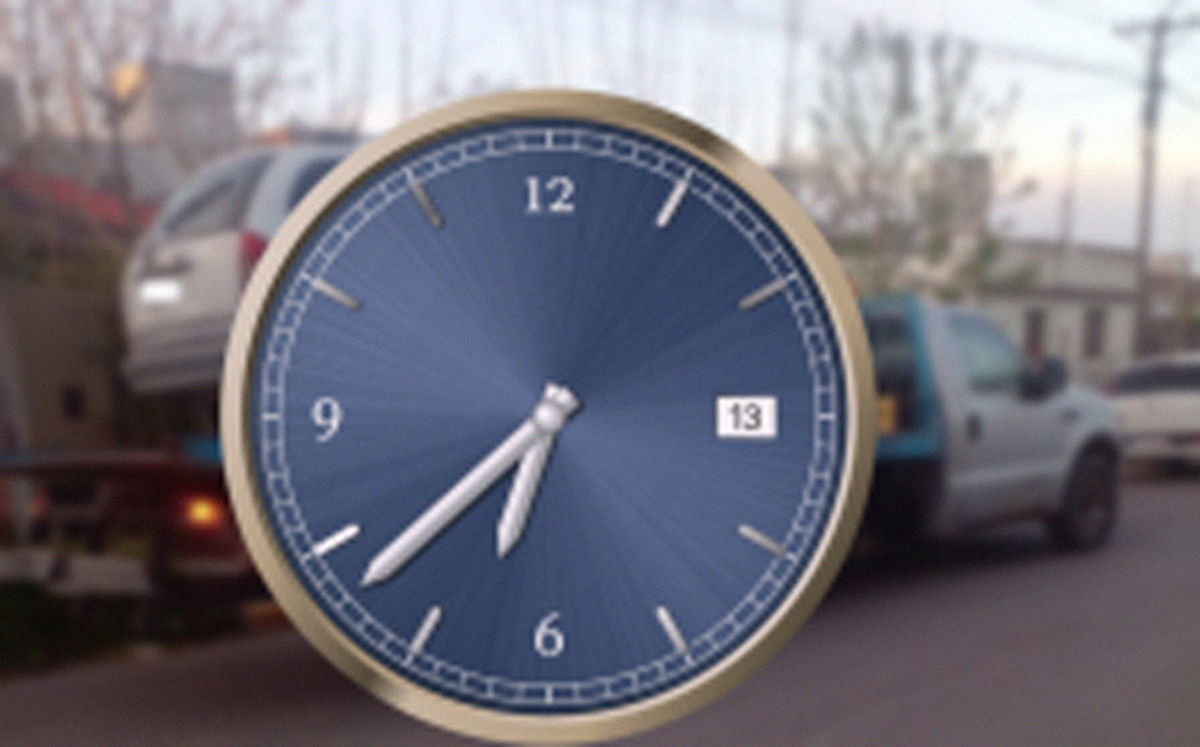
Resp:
6h38
